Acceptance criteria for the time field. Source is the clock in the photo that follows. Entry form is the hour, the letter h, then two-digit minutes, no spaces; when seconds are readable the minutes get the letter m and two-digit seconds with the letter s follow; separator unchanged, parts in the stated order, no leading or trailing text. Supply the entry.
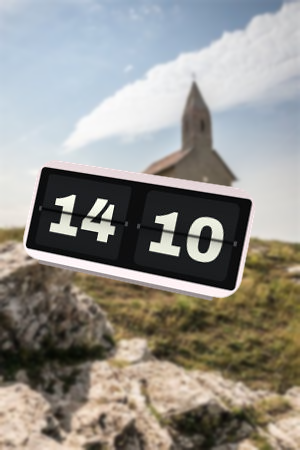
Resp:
14h10
